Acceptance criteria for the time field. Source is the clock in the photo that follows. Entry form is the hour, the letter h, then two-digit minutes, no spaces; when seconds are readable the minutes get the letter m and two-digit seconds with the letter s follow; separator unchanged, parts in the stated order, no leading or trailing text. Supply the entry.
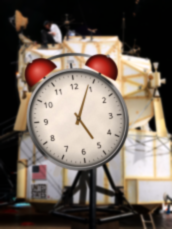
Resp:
5h04
